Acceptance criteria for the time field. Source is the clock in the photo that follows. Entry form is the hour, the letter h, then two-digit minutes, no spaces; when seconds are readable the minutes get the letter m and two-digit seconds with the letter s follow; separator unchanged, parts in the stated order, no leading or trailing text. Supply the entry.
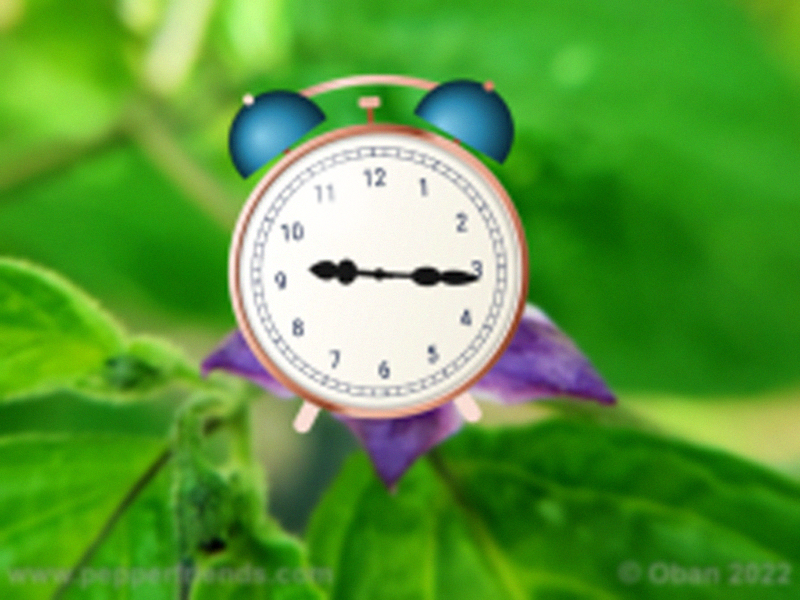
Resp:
9h16
